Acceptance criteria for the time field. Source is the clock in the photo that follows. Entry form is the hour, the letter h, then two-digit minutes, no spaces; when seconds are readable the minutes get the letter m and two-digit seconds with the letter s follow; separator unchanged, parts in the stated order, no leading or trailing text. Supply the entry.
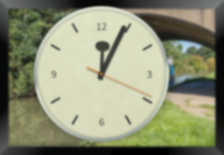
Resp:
12h04m19s
